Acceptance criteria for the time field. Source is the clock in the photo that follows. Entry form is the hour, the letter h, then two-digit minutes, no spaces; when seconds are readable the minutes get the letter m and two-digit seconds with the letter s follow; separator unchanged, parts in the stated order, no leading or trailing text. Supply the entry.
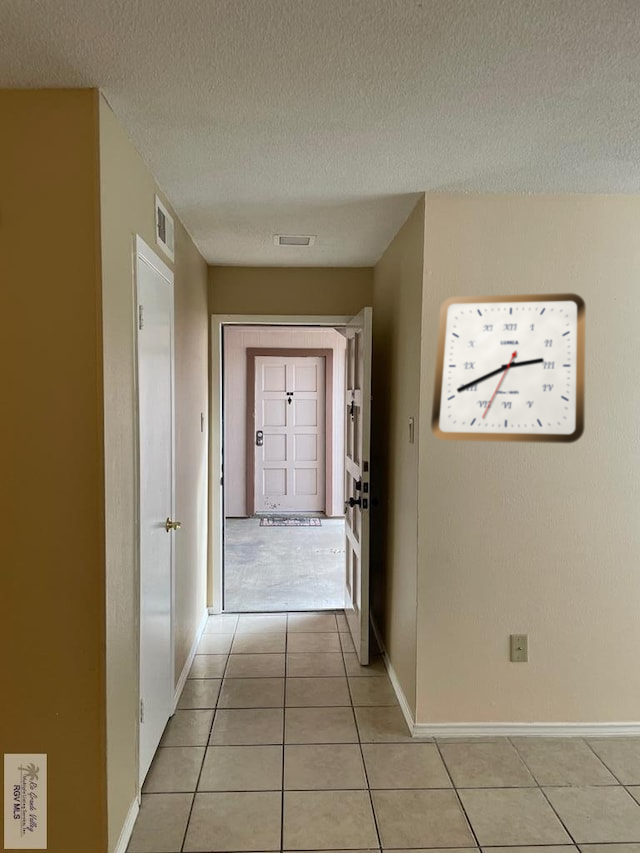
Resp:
2h40m34s
